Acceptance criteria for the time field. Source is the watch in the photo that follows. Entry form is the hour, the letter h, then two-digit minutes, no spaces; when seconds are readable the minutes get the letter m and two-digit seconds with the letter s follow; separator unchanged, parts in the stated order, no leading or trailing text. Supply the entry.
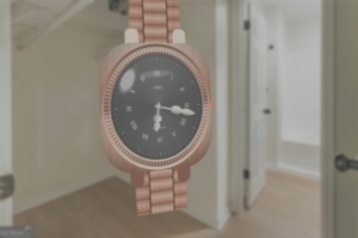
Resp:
6h17
